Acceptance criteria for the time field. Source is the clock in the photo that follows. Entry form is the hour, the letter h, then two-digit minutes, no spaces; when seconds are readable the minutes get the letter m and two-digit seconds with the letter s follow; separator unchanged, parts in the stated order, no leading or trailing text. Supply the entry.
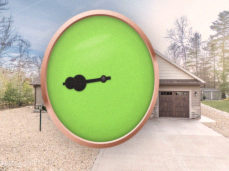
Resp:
8h44
